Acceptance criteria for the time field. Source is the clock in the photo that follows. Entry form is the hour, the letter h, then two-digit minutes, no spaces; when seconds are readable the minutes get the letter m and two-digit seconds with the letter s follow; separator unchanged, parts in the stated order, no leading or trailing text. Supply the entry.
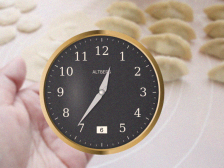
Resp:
12h36
